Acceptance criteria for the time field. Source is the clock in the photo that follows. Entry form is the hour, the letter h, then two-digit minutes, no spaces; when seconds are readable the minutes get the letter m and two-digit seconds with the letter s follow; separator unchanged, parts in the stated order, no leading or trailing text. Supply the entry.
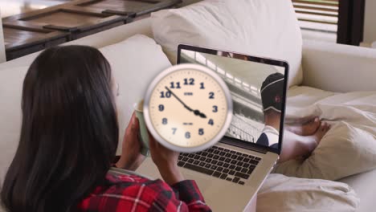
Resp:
3h52
